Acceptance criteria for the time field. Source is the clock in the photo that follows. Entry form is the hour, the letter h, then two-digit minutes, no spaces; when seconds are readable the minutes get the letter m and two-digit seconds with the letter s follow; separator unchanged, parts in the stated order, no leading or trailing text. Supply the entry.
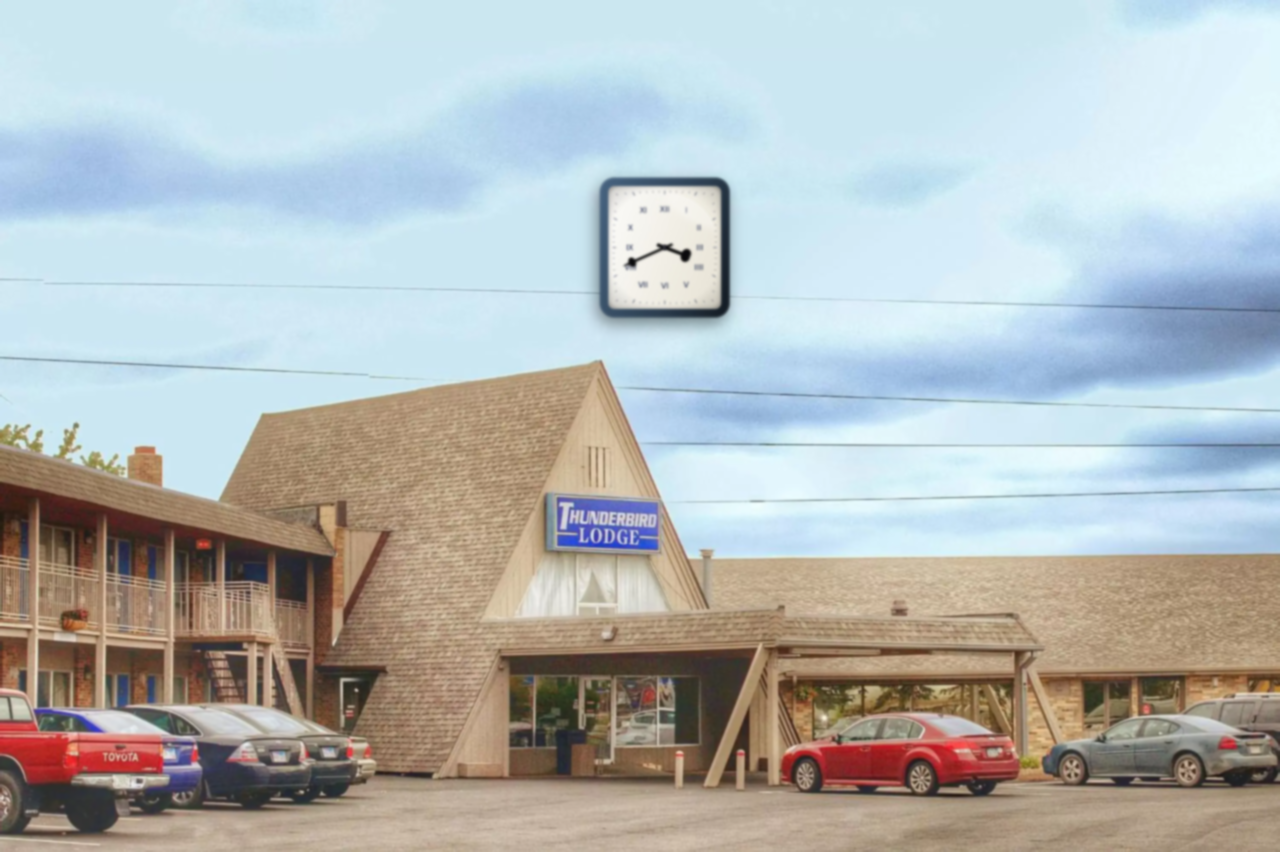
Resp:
3h41
